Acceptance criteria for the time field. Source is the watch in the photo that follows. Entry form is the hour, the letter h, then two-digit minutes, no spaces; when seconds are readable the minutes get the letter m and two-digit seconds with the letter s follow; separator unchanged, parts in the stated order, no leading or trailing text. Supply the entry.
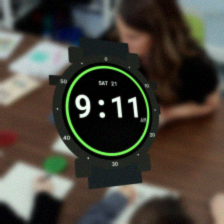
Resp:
9h11
